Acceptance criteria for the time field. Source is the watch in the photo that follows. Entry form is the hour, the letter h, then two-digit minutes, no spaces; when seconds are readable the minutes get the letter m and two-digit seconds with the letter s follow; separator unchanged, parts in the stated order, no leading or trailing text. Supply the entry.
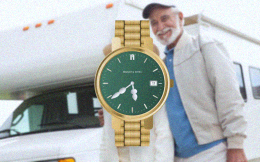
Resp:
5h39
